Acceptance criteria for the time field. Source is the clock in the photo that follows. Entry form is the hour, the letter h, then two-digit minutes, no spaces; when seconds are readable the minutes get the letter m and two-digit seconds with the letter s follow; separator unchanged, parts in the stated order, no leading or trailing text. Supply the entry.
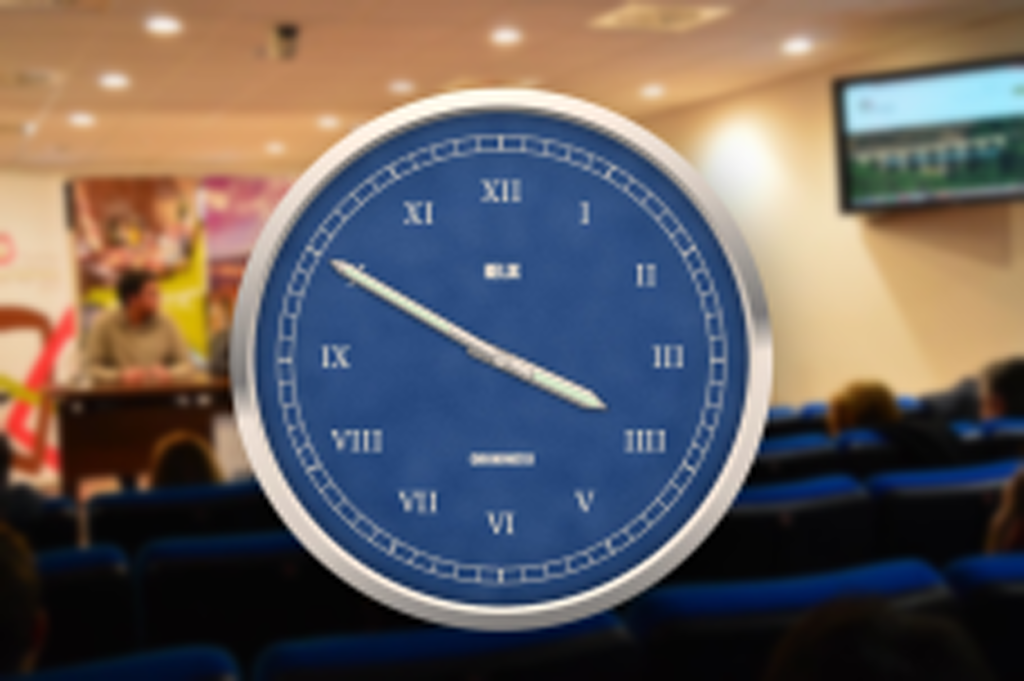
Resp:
3h50
